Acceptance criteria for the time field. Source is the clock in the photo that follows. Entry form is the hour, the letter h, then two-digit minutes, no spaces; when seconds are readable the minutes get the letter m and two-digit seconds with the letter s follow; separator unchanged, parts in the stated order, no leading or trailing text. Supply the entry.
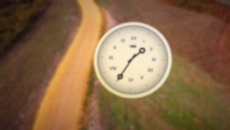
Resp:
1h35
